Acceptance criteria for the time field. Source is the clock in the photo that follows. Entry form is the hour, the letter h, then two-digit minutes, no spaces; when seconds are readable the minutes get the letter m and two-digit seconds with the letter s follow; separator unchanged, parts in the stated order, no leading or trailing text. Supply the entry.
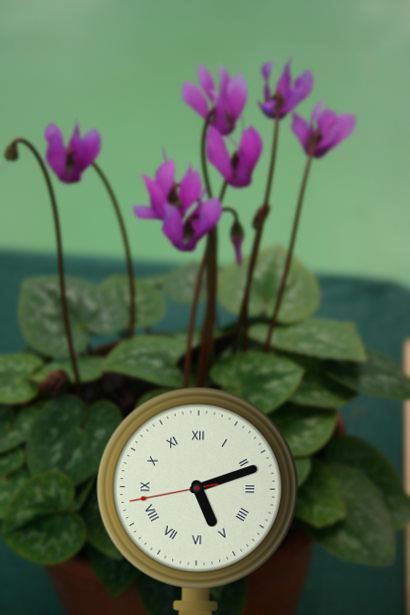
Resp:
5h11m43s
